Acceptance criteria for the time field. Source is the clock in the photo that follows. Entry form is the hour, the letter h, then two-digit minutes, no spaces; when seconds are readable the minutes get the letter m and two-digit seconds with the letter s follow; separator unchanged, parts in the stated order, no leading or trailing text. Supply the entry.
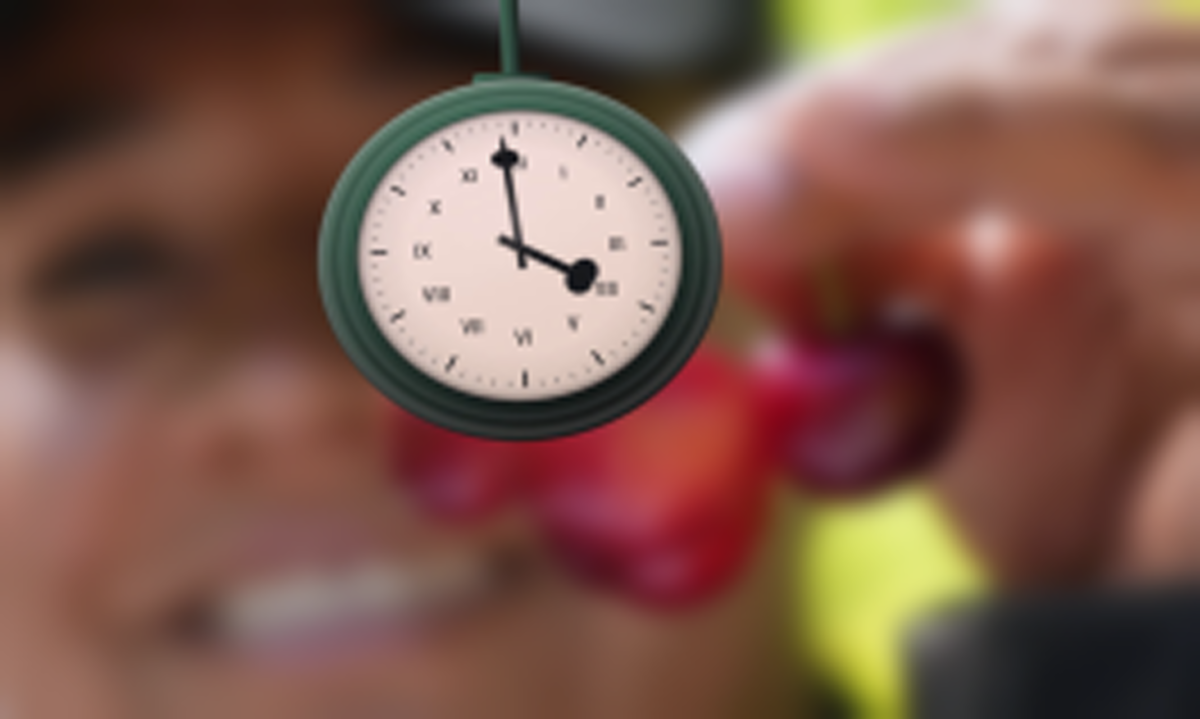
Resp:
3h59
